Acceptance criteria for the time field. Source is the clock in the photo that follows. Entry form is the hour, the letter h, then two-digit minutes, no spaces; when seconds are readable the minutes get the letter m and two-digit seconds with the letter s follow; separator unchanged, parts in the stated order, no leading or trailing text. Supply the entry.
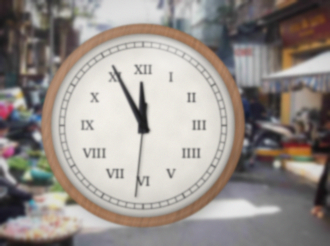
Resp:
11h55m31s
